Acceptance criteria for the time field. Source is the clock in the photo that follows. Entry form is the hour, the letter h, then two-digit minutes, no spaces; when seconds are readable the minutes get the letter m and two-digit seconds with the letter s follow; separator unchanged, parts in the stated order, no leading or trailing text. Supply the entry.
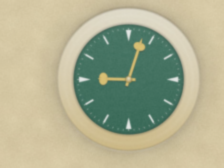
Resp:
9h03
